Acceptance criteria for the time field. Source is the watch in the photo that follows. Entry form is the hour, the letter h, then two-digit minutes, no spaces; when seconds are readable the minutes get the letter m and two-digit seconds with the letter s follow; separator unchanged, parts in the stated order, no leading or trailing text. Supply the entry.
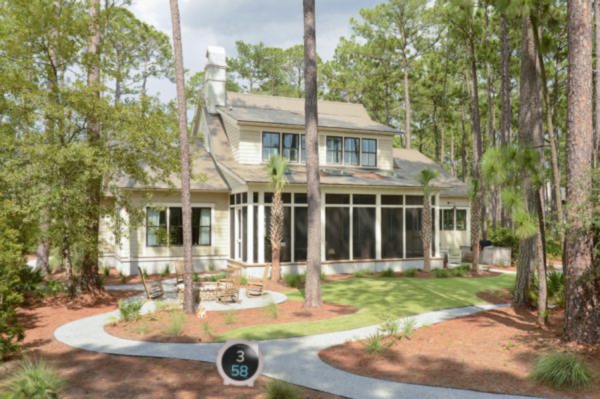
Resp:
3h58
